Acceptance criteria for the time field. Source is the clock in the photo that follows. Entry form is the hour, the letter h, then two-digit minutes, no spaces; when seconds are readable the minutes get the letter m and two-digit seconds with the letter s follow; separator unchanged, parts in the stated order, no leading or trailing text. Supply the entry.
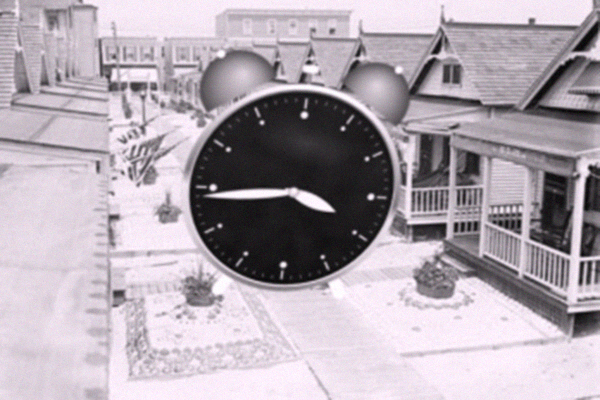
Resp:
3h44
